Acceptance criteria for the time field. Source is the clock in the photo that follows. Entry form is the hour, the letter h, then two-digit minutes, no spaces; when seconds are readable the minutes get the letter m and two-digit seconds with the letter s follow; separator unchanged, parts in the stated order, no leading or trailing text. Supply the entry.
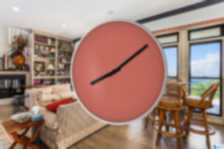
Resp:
8h09
